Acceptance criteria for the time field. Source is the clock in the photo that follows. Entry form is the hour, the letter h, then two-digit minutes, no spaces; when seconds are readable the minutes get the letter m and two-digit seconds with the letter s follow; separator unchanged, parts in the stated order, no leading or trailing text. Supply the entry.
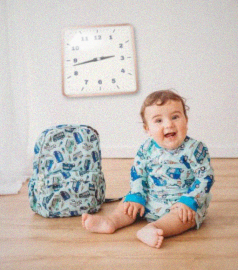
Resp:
2h43
